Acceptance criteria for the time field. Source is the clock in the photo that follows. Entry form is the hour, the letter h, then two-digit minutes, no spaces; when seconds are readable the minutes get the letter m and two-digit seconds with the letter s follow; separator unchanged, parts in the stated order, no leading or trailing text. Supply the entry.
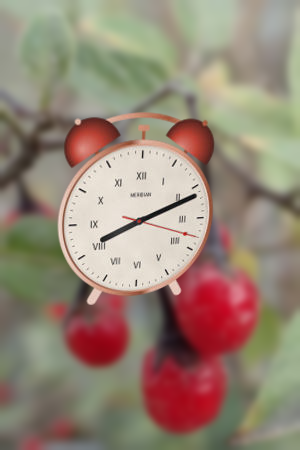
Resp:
8h11m18s
